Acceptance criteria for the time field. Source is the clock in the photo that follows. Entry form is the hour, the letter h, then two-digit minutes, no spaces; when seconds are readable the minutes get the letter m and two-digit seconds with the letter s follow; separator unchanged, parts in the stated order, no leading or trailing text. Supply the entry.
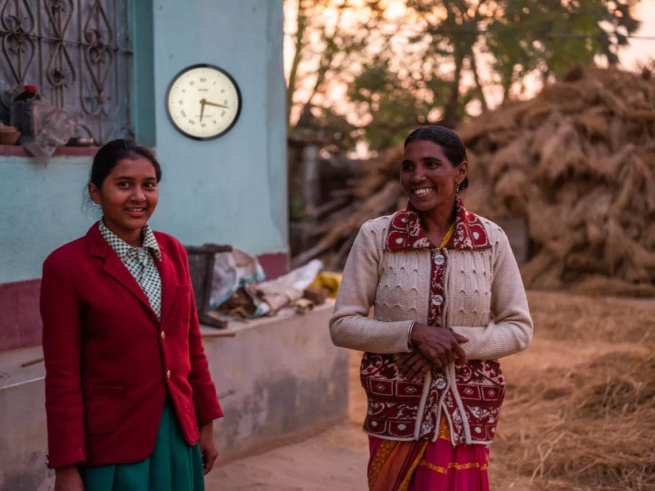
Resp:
6h17
